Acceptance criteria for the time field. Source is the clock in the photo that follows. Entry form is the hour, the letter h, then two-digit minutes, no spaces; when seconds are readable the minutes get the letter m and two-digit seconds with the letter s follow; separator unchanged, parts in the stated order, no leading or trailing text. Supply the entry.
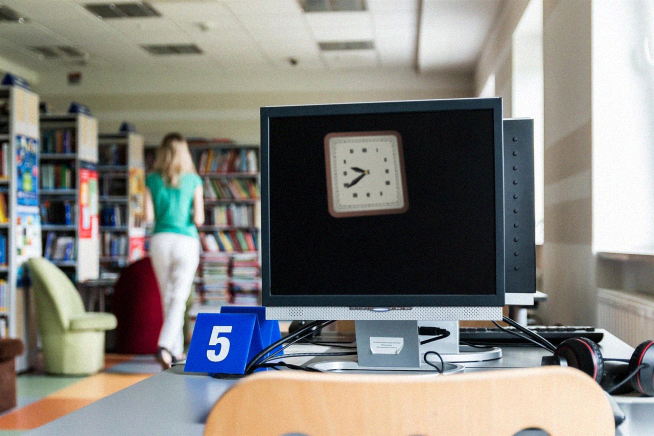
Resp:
9h39
